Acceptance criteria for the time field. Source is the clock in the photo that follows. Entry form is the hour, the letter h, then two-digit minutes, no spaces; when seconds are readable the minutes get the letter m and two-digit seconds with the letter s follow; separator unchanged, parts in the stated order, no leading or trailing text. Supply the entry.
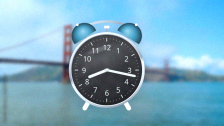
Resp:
8h17
